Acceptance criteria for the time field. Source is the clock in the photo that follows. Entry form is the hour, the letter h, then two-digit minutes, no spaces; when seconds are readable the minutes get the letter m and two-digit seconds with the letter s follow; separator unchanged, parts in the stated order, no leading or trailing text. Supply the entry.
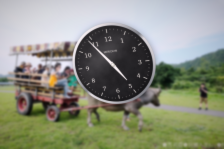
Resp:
4h54
